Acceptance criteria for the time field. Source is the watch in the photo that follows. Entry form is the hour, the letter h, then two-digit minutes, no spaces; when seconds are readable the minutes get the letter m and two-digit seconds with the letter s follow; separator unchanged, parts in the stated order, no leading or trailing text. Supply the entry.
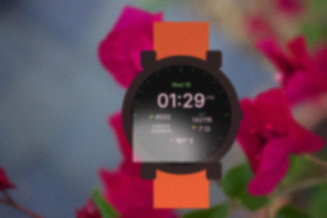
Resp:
1h29
